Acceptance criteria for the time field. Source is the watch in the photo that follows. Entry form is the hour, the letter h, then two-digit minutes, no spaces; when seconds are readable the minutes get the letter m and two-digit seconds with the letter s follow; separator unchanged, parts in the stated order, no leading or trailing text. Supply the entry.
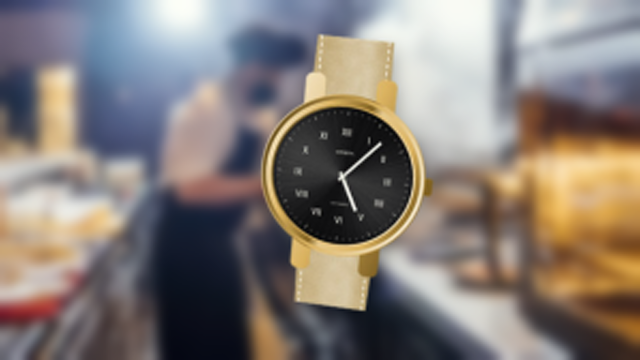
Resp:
5h07
